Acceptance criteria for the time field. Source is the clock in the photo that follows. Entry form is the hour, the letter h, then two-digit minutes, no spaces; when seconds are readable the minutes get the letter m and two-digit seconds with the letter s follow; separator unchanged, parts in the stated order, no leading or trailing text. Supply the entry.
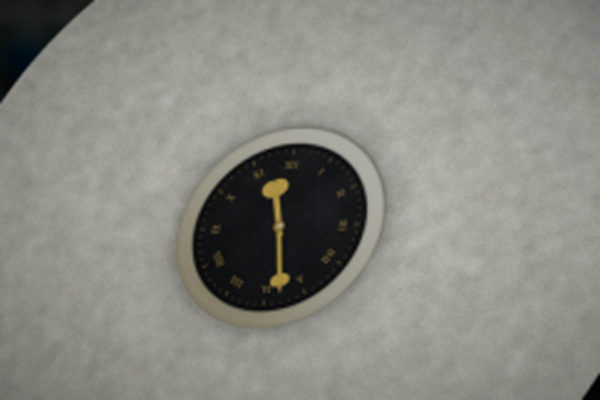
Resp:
11h28
